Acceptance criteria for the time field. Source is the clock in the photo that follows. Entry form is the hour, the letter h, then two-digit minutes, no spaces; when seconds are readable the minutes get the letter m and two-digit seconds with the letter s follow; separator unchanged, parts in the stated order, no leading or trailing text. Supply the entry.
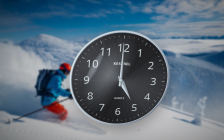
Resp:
5h00
